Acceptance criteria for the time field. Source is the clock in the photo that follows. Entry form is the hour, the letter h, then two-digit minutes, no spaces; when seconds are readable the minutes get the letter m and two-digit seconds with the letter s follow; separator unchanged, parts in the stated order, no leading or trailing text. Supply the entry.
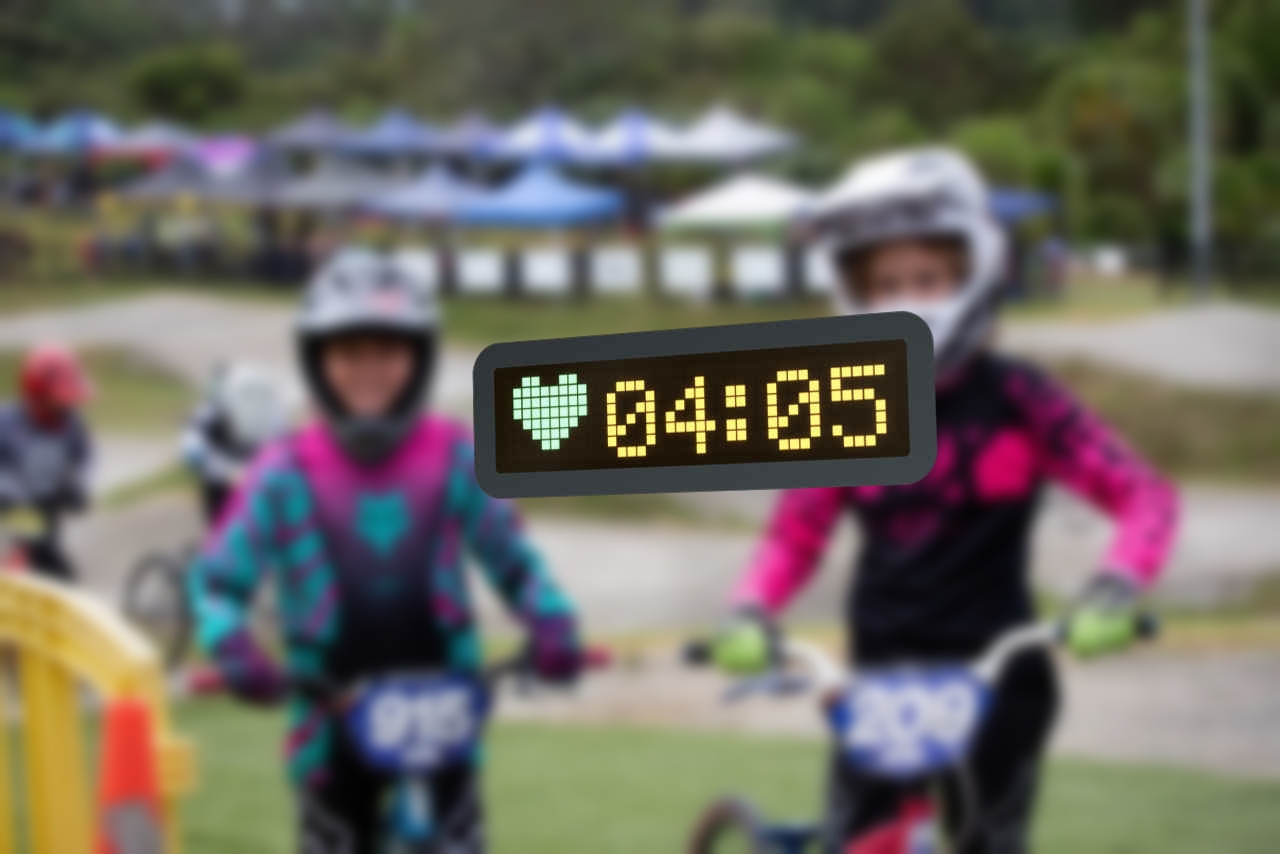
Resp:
4h05
